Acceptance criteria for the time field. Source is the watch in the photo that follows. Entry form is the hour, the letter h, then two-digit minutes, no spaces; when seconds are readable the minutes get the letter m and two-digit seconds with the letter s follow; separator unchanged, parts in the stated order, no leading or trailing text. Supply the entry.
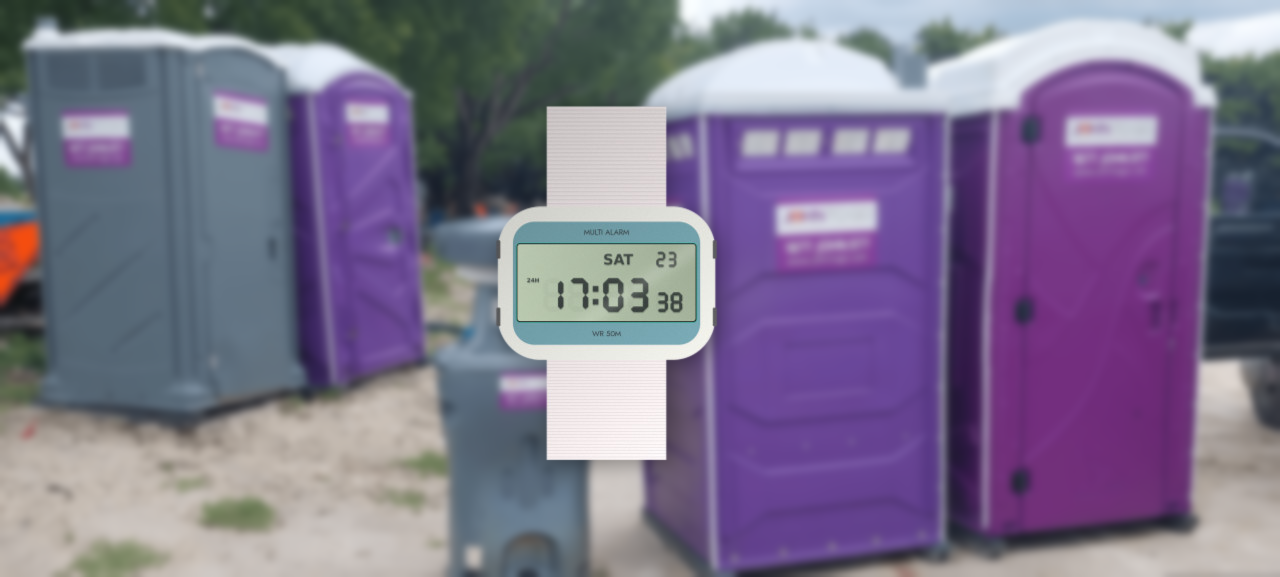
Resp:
17h03m38s
